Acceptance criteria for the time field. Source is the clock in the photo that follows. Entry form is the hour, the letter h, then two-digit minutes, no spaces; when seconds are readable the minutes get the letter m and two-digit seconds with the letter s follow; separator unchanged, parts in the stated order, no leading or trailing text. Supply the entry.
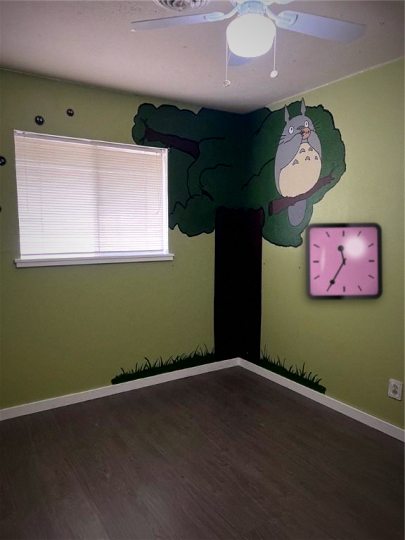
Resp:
11h35
